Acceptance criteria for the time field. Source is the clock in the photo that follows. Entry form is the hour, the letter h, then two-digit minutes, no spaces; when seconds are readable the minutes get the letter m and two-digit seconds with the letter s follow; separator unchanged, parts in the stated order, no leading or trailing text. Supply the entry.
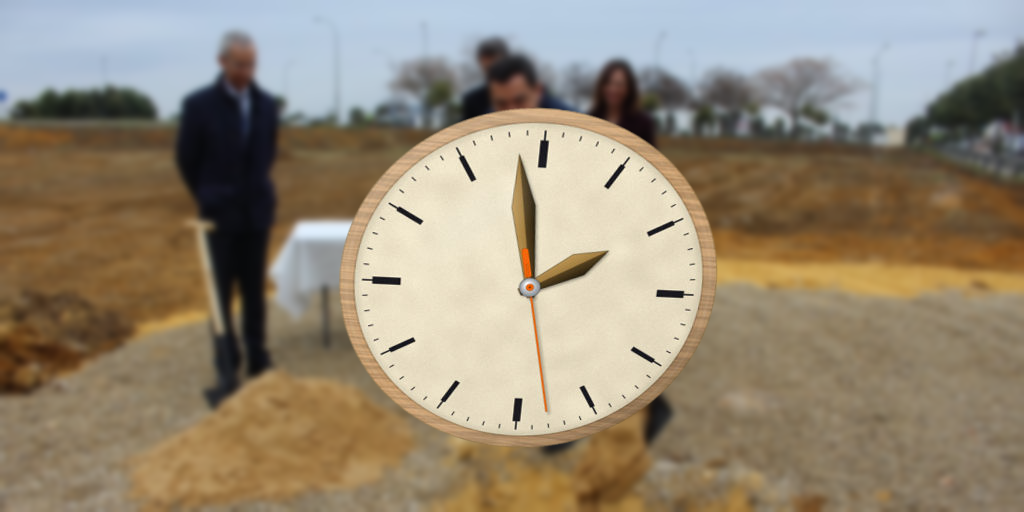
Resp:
1h58m28s
